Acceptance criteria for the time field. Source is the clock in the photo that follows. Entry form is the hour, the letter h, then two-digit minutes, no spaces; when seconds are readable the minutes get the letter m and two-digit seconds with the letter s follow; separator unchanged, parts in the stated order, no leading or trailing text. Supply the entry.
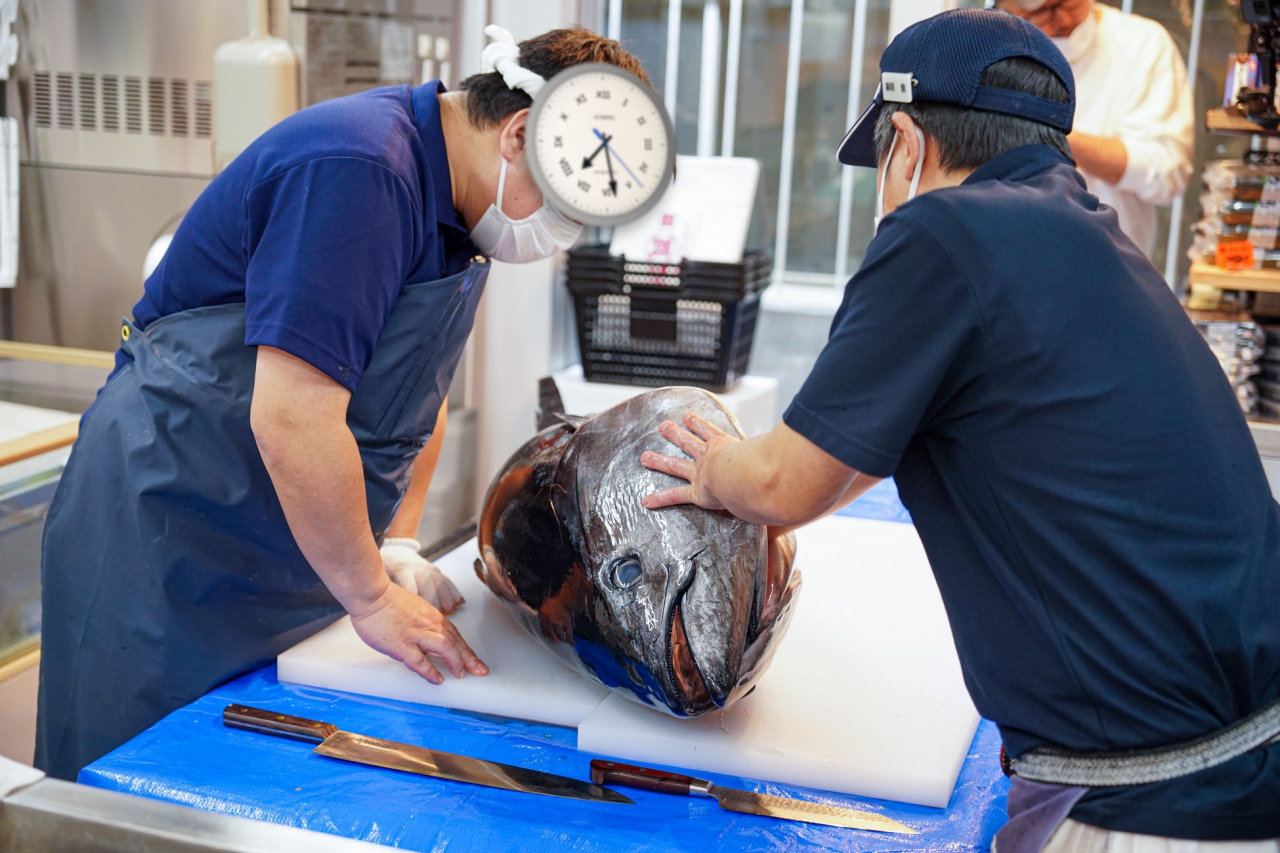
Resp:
7h28m23s
